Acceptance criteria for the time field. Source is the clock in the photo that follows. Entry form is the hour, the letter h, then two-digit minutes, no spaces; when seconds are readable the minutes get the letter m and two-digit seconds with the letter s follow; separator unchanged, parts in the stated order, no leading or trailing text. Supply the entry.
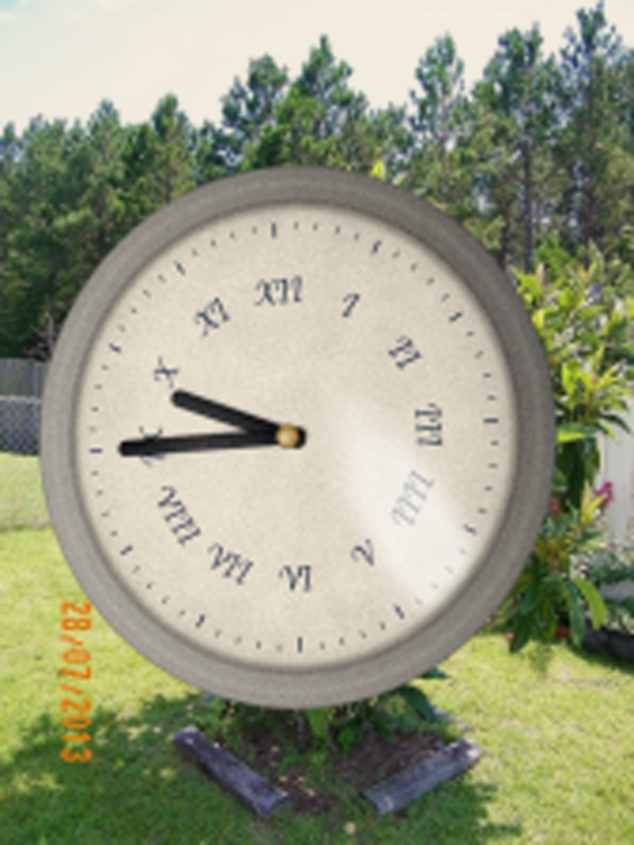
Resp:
9h45
